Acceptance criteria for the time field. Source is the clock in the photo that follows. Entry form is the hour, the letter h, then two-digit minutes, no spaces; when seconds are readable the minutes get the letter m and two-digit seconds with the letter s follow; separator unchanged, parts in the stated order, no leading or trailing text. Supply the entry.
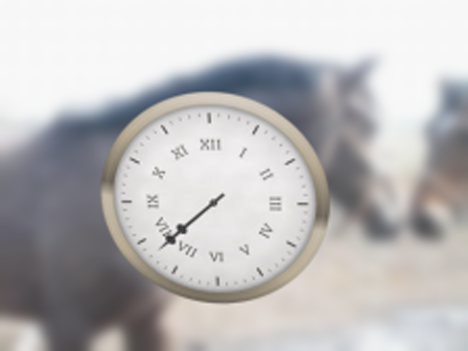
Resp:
7h38
